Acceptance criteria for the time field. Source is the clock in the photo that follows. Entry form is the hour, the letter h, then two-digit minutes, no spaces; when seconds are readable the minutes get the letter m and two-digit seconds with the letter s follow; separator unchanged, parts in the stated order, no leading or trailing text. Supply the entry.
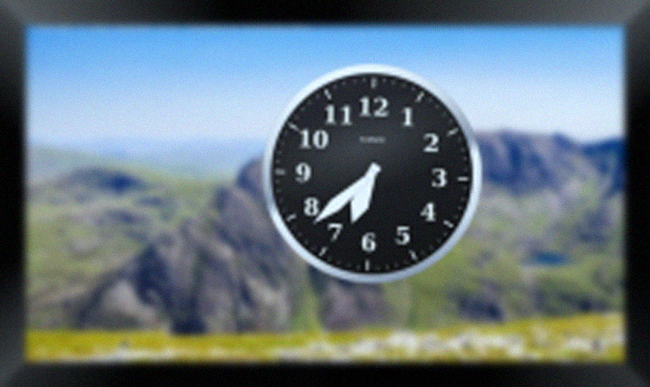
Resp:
6h38
